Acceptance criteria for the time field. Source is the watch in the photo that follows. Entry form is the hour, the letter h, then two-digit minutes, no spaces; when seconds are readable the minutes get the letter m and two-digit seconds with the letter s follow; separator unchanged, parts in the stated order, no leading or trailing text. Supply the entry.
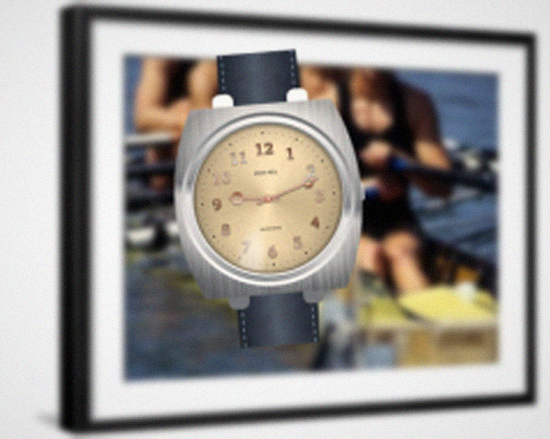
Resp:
9h12
